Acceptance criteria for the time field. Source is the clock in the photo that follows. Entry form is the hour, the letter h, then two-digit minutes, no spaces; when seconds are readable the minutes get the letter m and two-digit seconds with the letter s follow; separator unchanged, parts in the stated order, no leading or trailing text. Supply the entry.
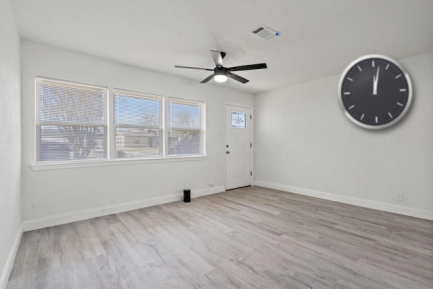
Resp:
12h02
